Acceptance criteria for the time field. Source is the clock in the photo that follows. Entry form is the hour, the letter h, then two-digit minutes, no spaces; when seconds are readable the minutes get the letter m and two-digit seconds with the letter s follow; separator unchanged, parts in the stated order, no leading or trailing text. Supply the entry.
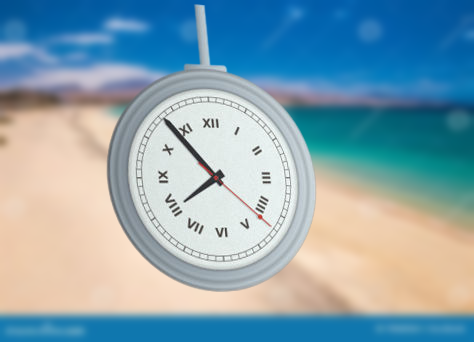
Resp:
7h53m22s
